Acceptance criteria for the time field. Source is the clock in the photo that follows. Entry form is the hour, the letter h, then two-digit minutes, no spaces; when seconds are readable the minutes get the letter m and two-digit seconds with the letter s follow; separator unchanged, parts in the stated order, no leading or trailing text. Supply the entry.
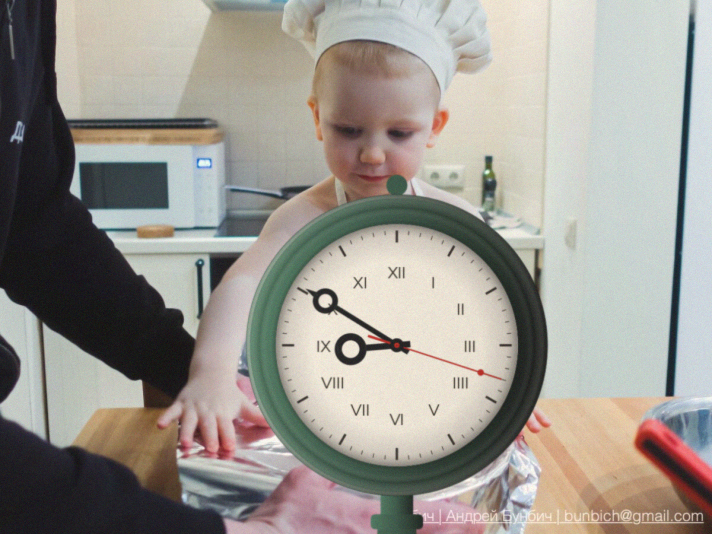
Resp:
8h50m18s
